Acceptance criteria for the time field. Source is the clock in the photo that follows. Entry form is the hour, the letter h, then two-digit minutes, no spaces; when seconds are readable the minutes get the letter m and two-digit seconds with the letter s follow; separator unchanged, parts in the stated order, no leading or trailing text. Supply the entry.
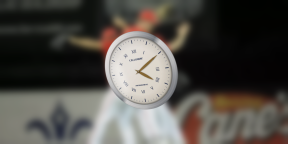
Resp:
4h10
